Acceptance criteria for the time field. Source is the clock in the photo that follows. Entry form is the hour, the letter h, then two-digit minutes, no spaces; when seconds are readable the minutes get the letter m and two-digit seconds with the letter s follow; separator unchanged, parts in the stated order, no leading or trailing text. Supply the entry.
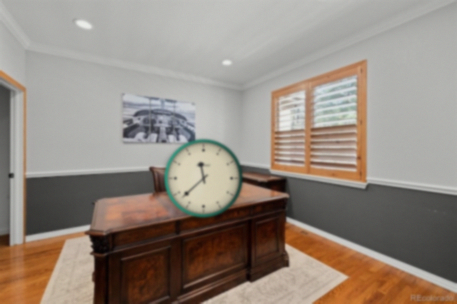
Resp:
11h38
